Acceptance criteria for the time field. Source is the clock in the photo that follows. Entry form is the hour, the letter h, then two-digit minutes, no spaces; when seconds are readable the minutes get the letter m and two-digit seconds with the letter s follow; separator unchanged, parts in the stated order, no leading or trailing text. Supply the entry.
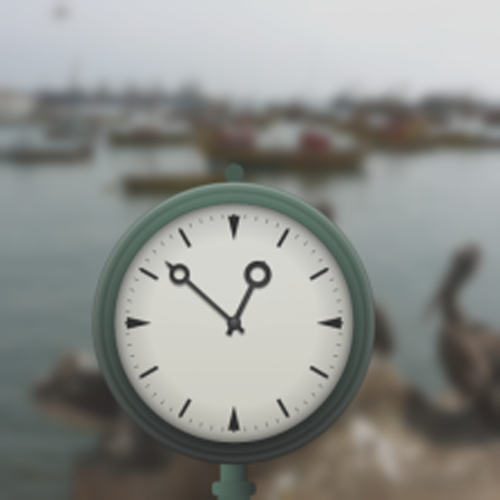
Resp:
12h52
